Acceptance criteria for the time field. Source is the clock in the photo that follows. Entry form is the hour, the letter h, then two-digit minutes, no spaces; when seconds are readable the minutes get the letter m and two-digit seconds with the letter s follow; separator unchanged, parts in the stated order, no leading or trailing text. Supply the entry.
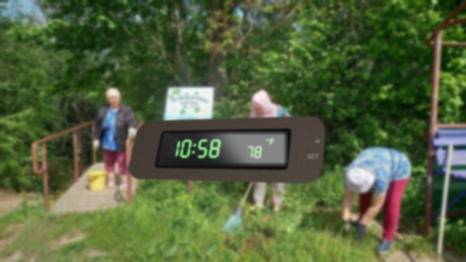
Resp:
10h58
